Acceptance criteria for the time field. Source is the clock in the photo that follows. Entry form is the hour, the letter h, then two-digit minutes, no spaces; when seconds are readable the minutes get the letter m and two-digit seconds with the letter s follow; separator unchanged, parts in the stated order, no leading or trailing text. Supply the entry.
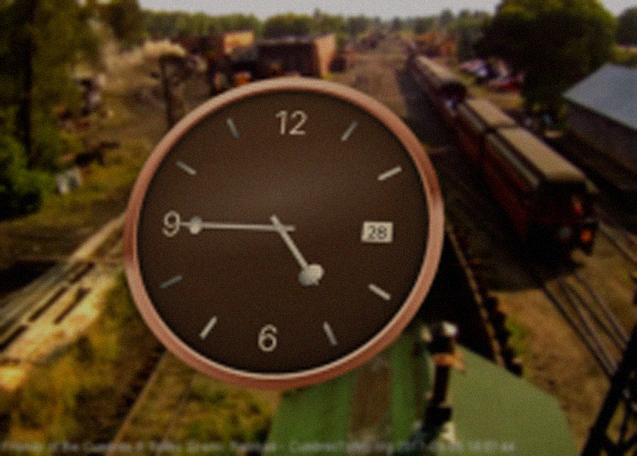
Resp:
4h45
